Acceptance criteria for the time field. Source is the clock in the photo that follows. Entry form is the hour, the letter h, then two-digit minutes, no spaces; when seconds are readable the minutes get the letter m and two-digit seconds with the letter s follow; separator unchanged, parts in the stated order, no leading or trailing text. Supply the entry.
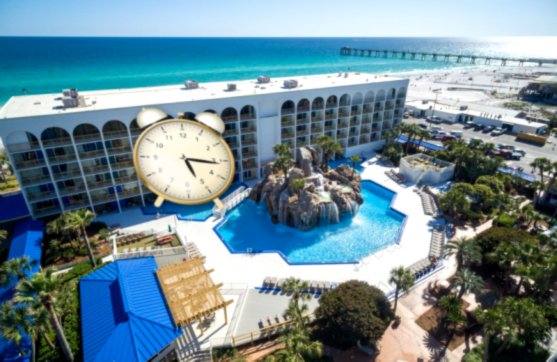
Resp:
5h16
